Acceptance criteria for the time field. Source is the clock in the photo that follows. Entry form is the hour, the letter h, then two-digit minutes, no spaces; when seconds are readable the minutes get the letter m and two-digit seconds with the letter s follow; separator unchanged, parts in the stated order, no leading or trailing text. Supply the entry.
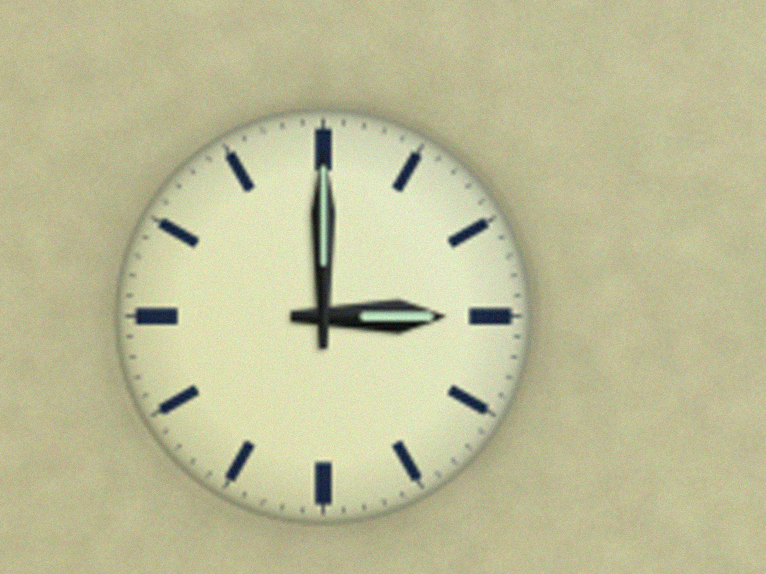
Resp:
3h00
